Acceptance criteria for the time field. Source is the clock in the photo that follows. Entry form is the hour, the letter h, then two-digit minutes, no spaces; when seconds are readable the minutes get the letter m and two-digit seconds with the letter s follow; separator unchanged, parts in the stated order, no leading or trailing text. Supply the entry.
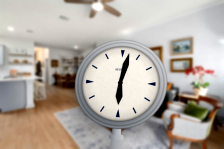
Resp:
6h02
